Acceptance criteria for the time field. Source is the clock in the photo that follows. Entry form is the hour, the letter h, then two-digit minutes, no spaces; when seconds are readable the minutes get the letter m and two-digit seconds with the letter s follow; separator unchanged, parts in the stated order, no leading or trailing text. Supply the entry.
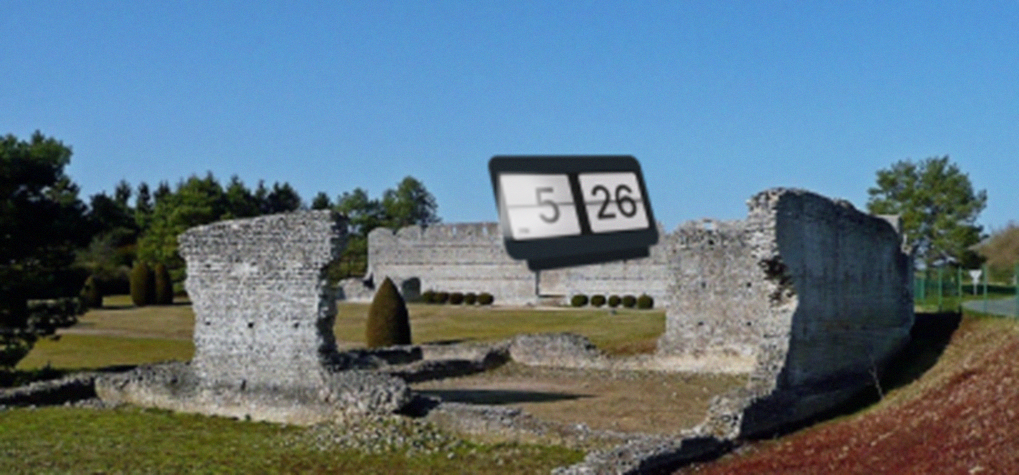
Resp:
5h26
